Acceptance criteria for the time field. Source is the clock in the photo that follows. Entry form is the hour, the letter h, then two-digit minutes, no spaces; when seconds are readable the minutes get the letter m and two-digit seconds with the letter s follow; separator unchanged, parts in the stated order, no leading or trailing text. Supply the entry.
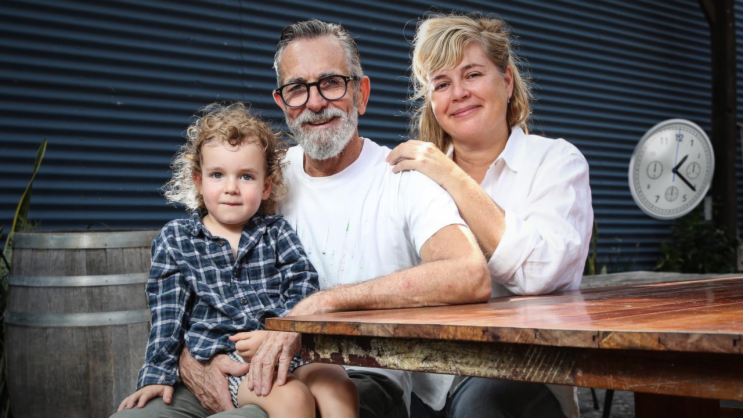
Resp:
1h21
